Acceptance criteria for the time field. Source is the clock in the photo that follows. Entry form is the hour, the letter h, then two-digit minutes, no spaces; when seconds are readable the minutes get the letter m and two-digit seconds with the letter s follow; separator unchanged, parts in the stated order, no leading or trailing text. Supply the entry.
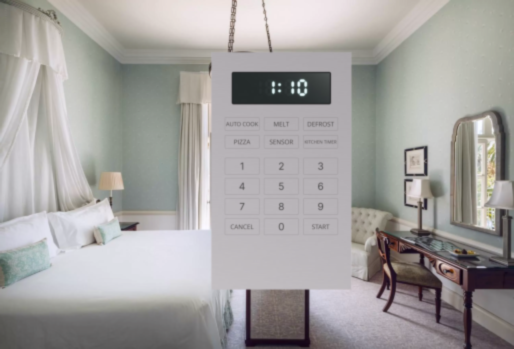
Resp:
1h10
